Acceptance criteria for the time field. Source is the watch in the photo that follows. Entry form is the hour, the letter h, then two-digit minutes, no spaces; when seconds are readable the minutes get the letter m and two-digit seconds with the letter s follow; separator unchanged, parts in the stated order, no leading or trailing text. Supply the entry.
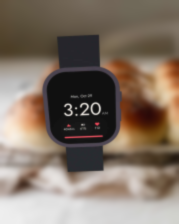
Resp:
3h20
